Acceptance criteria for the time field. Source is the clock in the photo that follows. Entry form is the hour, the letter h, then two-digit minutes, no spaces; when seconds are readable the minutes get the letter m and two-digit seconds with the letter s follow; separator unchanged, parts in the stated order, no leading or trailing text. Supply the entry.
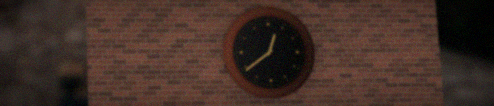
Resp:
12h39
